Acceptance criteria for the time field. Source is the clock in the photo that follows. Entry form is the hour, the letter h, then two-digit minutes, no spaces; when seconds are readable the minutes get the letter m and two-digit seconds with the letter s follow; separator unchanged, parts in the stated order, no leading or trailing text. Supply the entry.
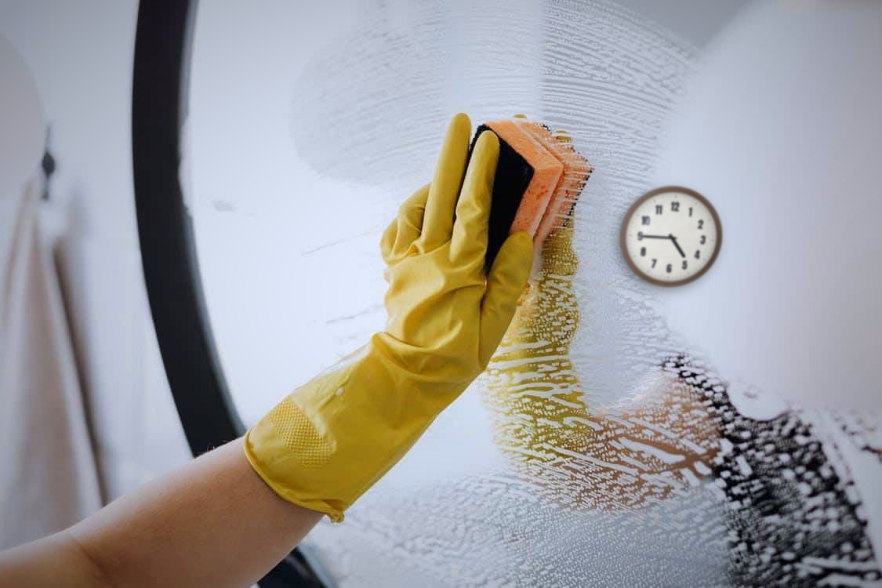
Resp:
4h45
